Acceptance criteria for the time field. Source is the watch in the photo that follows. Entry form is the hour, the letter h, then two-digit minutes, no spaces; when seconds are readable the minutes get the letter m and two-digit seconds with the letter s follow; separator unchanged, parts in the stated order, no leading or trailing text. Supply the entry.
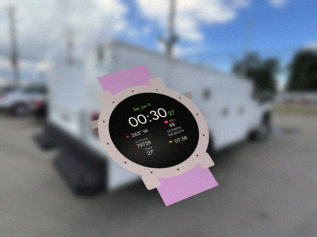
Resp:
0h30
